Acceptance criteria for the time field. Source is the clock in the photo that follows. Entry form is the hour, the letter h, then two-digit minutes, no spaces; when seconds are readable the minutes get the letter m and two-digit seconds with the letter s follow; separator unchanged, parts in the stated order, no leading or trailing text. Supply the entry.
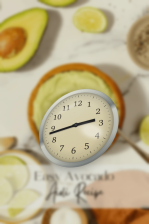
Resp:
2h43
